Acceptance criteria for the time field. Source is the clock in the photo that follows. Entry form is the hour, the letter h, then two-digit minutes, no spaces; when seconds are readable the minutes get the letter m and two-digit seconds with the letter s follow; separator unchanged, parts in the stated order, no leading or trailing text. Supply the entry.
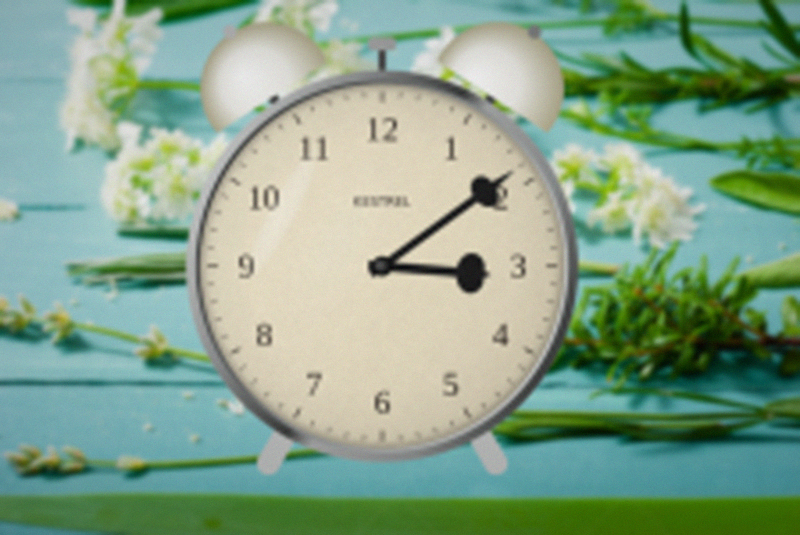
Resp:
3h09
